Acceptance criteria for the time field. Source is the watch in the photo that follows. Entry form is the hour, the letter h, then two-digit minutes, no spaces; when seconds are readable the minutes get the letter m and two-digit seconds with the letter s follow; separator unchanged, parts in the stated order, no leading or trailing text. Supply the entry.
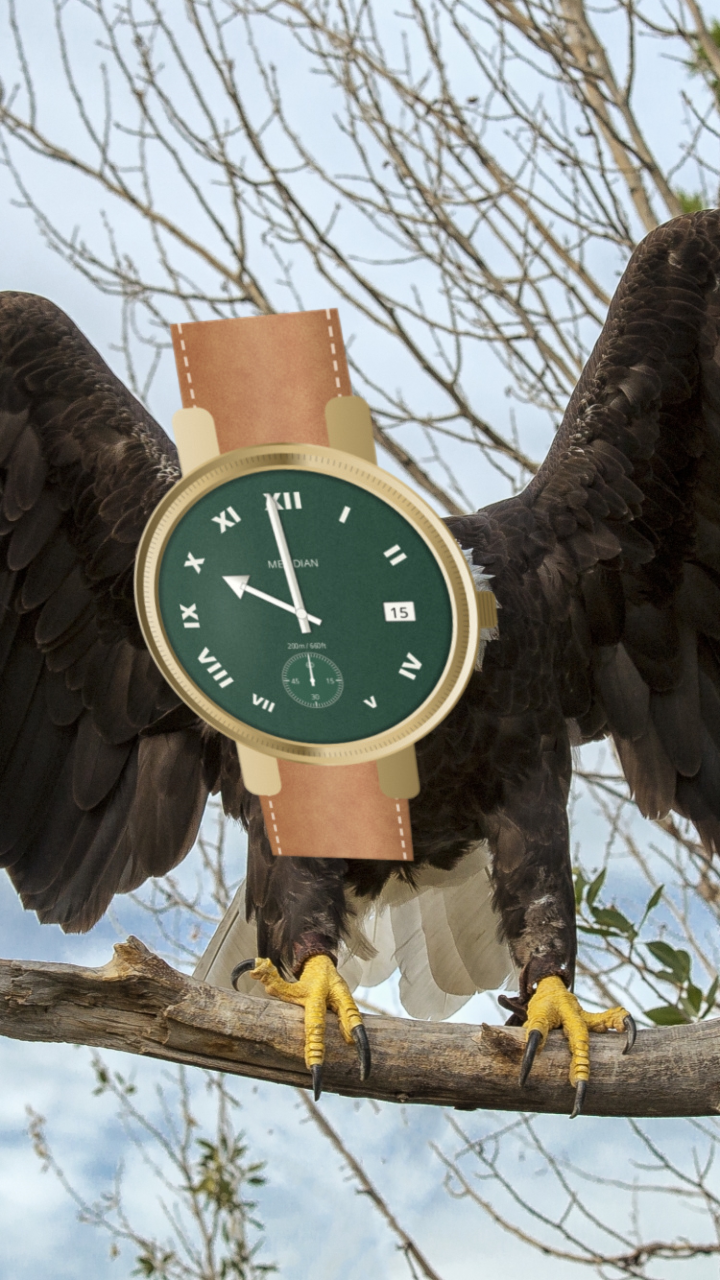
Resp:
9h59
